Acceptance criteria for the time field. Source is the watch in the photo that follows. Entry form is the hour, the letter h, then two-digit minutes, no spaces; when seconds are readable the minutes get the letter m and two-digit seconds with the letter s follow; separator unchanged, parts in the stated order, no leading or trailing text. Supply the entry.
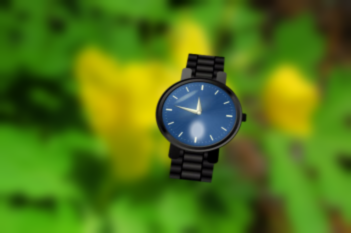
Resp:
11h47
